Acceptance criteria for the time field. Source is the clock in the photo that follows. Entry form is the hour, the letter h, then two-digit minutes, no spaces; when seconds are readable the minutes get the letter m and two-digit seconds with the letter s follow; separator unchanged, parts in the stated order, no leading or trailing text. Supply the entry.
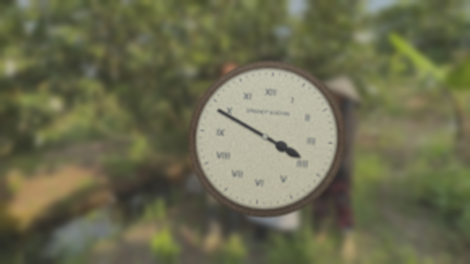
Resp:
3h49
